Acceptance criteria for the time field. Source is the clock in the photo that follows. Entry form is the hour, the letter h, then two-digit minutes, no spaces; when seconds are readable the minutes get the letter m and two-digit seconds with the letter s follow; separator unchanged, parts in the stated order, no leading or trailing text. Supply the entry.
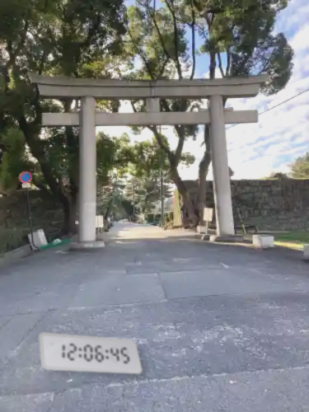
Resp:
12h06m45s
